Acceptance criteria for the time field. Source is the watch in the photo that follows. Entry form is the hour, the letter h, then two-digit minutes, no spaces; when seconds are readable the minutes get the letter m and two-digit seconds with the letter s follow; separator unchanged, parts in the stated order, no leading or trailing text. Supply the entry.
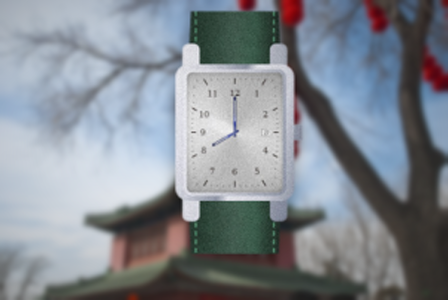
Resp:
8h00
